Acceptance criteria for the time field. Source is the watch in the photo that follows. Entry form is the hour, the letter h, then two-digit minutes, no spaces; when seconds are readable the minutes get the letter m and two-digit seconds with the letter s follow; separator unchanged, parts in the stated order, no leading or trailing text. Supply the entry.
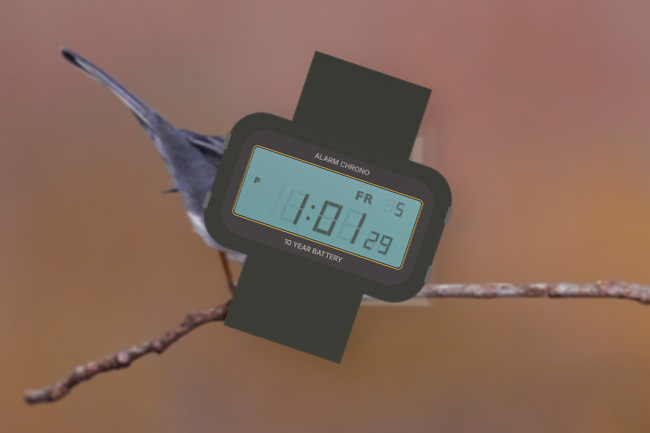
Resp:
1h01m29s
